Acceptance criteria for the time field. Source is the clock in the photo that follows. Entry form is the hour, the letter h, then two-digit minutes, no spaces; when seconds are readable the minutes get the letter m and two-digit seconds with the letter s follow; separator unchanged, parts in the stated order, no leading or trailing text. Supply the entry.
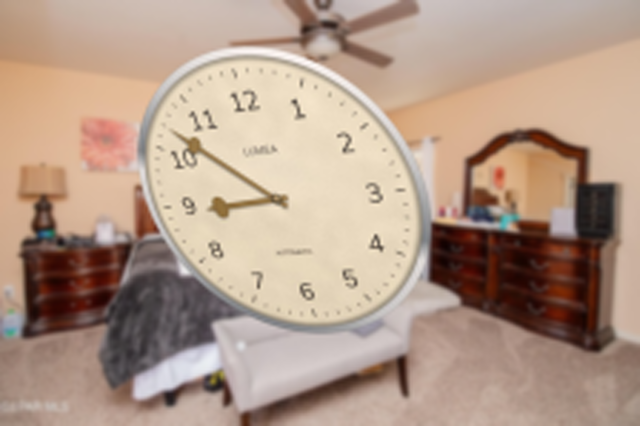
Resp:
8h52
